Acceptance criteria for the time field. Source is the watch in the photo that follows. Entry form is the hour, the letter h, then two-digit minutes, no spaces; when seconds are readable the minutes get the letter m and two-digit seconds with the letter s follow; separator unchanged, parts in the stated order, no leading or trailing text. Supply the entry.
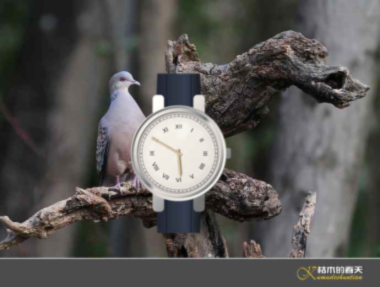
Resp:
5h50
